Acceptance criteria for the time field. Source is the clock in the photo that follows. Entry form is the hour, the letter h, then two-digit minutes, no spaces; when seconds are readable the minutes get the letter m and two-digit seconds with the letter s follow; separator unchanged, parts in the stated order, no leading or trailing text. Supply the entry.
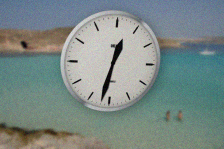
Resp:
12h32
